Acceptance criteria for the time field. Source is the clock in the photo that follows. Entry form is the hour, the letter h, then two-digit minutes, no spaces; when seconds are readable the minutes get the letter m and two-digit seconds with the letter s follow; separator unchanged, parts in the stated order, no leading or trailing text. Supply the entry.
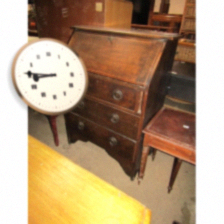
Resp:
8h46
